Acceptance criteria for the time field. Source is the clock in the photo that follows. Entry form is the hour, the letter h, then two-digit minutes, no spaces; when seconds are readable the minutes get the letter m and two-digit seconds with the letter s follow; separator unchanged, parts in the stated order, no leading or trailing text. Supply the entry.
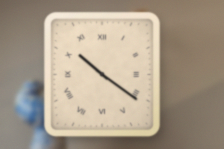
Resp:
10h21
